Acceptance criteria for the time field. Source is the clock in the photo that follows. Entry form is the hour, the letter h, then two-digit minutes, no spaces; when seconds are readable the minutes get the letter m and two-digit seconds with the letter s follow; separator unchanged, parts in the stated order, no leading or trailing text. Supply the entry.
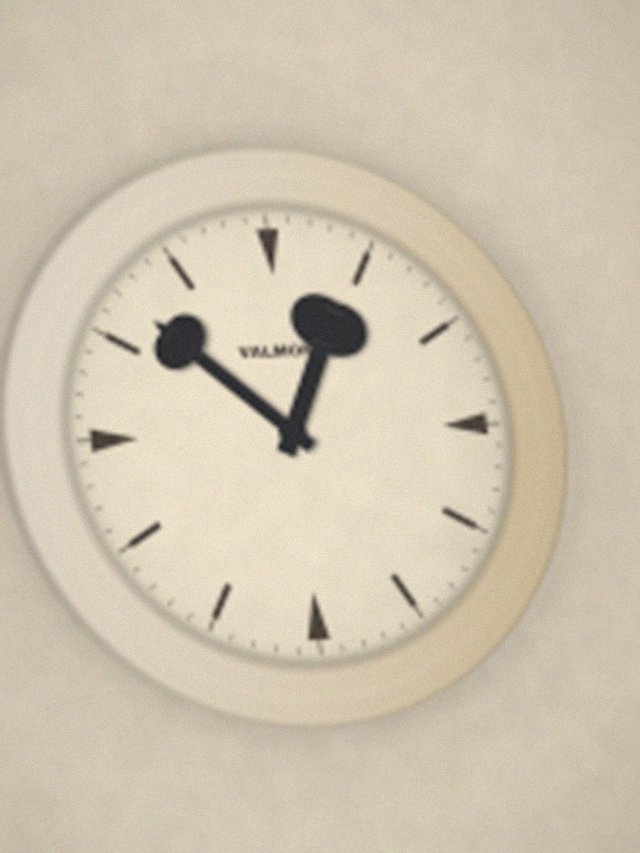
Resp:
12h52
